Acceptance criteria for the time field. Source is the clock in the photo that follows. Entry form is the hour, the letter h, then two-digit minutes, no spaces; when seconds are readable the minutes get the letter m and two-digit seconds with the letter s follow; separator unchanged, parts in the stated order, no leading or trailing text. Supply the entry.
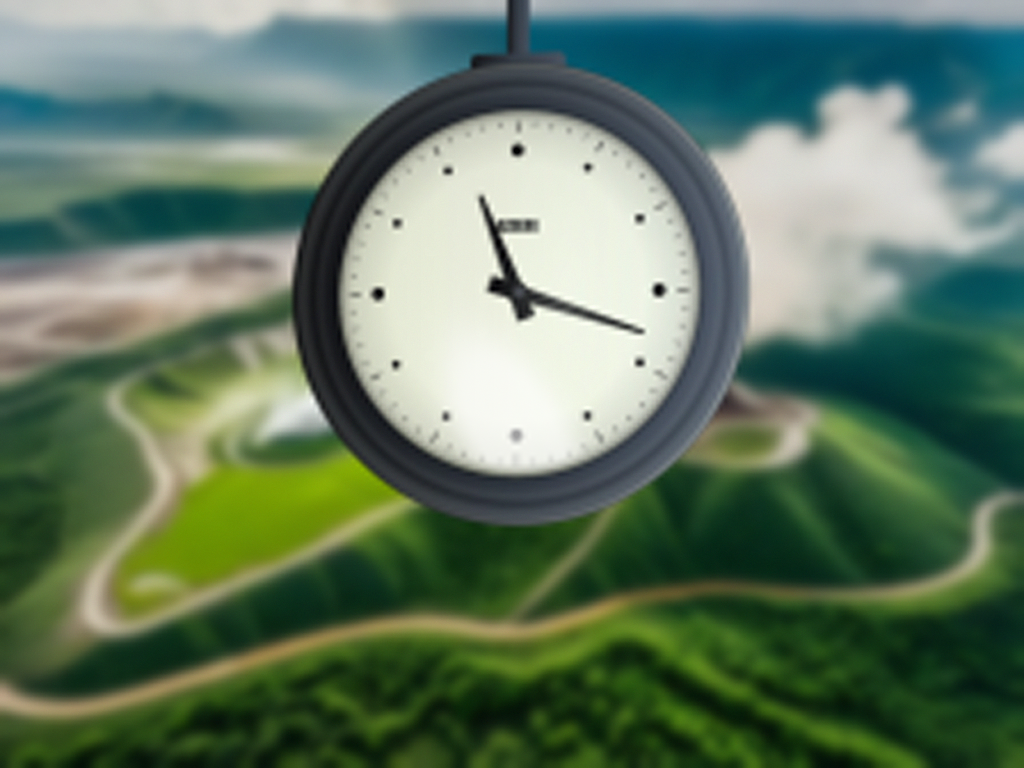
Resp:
11h18
